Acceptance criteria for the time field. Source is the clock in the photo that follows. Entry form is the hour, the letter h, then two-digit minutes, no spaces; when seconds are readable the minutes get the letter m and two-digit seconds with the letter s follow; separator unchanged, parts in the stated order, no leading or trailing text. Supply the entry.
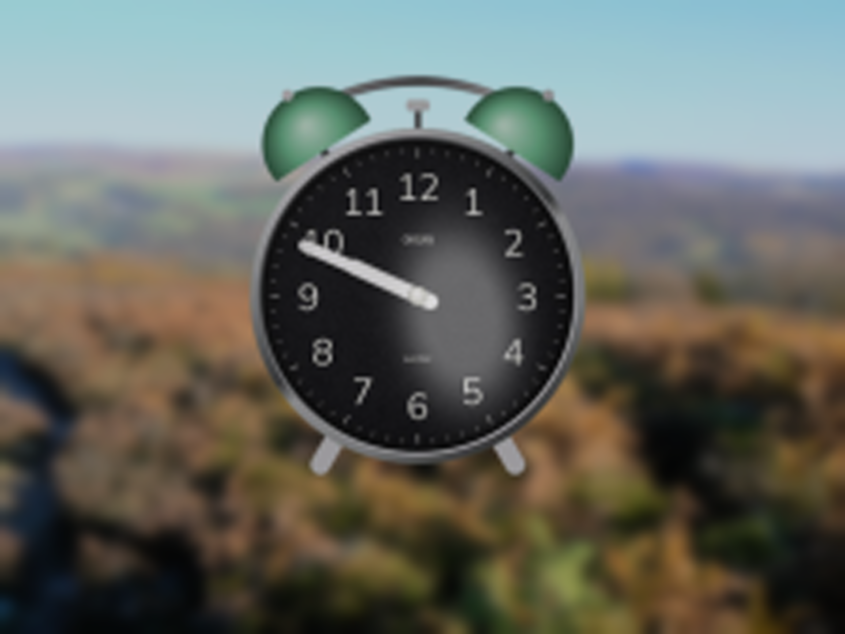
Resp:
9h49
